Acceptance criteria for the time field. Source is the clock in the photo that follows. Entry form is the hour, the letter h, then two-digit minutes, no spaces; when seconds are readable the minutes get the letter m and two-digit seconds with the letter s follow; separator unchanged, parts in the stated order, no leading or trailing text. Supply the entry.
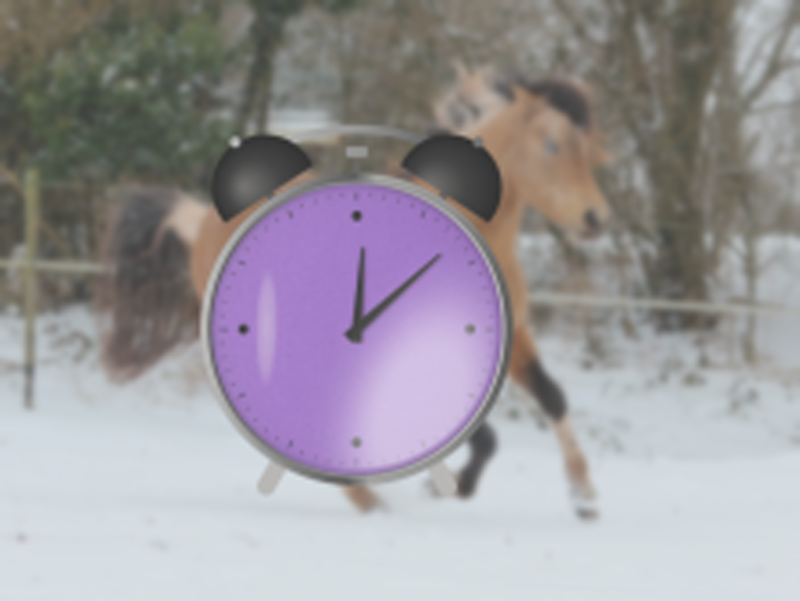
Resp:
12h08
